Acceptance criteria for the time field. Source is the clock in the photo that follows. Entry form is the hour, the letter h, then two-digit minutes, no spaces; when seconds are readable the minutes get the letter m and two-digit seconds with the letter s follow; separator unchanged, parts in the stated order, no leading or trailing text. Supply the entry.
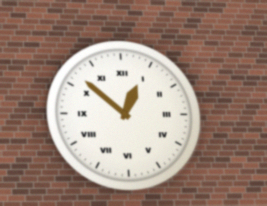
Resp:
12h52
